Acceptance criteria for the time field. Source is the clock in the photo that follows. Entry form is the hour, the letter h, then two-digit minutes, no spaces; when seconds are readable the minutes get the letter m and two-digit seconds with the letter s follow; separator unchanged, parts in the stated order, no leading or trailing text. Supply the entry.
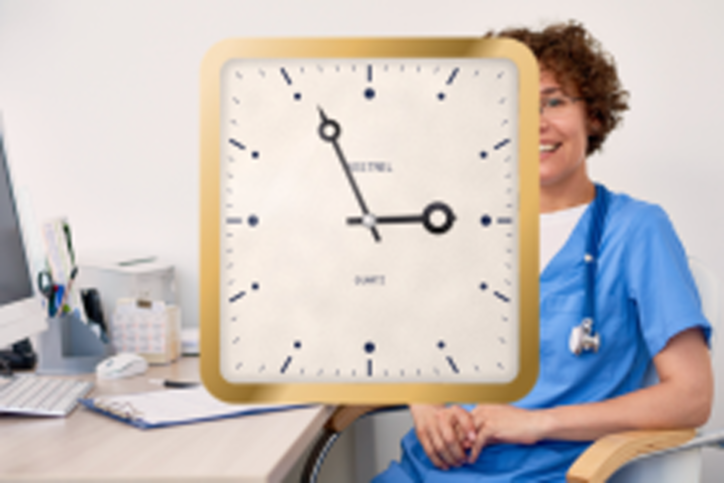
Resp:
2h56
